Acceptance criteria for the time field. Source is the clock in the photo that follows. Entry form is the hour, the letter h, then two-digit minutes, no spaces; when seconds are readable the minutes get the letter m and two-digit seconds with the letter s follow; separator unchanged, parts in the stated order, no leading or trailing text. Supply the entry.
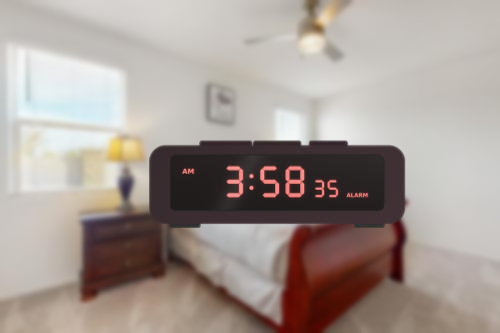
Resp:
3h58m35s
